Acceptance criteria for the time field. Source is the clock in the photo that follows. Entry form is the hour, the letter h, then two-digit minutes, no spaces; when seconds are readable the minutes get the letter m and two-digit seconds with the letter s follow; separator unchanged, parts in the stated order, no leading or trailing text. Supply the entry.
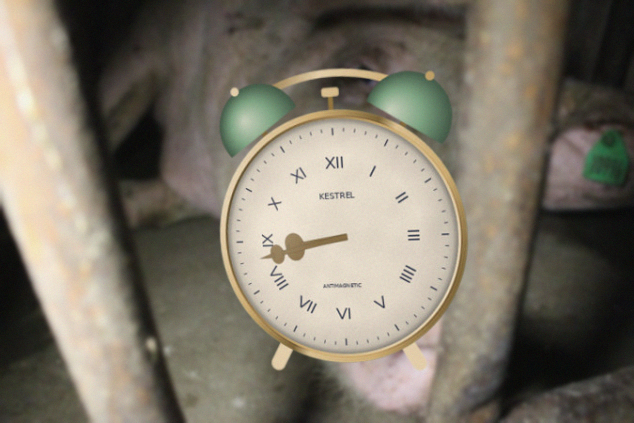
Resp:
8h43
